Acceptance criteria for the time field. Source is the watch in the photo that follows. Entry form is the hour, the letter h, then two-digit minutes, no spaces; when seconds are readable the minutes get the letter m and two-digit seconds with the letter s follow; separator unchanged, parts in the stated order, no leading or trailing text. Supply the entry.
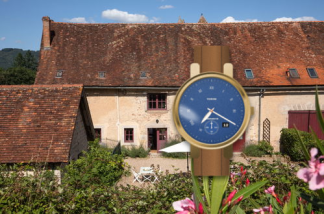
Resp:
7h20
